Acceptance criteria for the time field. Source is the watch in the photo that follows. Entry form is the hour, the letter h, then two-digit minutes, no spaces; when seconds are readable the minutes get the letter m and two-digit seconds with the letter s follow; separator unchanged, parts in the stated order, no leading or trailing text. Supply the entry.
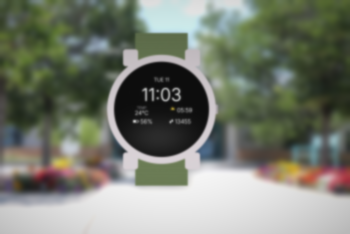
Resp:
11h03
